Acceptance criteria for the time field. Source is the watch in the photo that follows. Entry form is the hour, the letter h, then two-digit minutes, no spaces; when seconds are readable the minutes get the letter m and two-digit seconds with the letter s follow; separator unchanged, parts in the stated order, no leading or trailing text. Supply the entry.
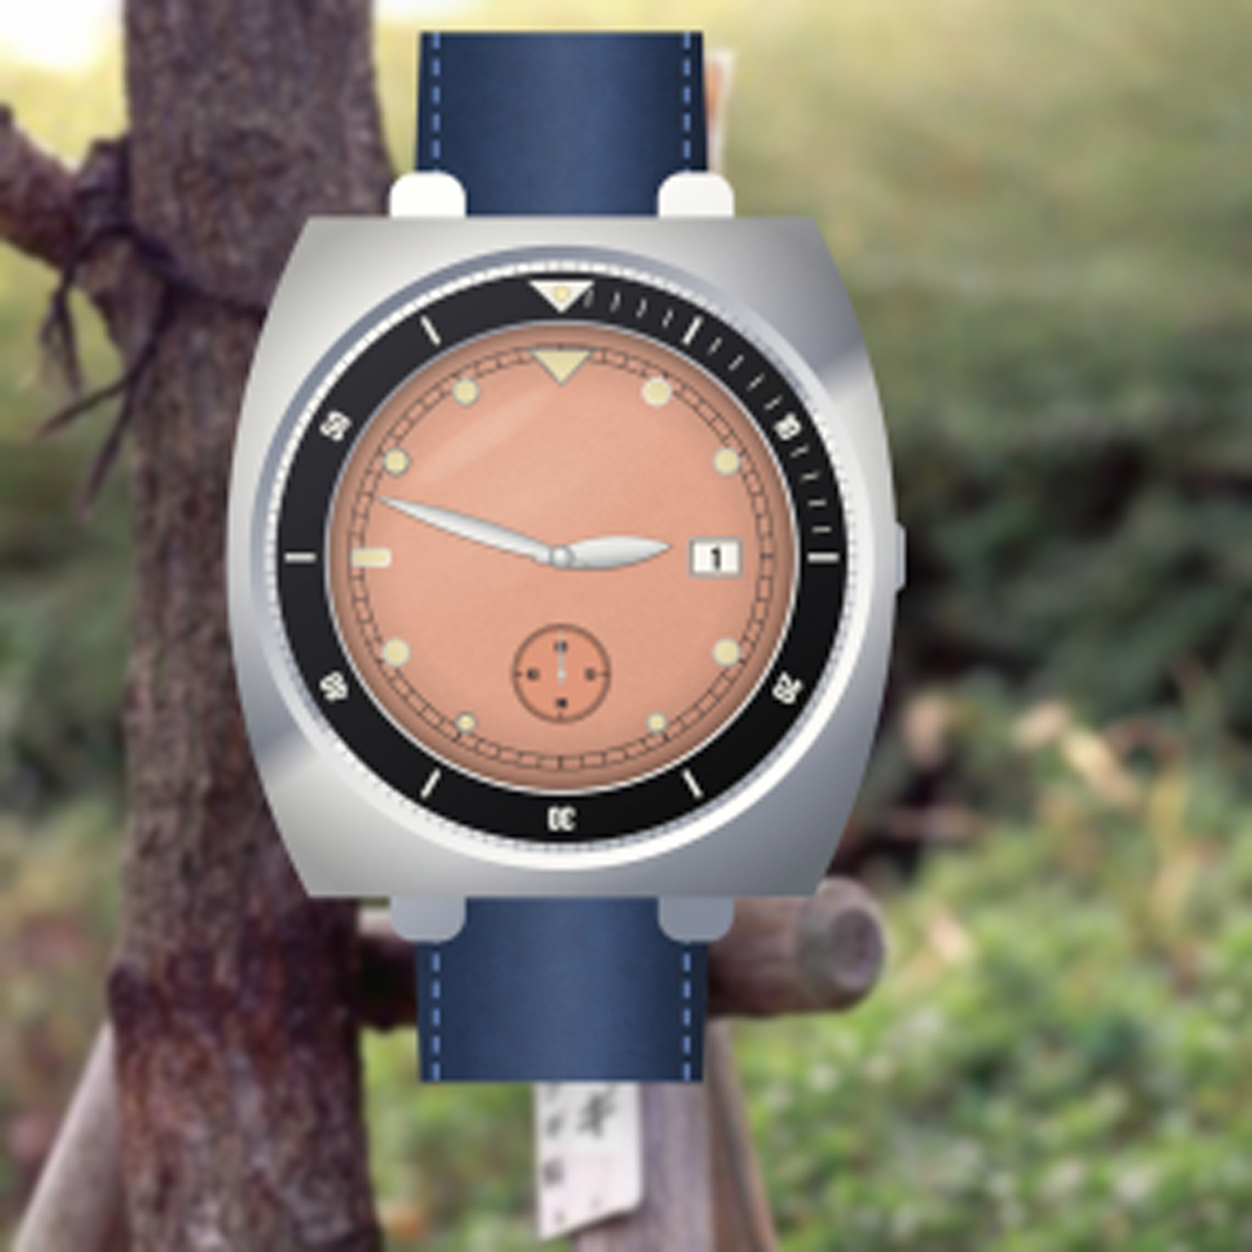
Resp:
2h48
